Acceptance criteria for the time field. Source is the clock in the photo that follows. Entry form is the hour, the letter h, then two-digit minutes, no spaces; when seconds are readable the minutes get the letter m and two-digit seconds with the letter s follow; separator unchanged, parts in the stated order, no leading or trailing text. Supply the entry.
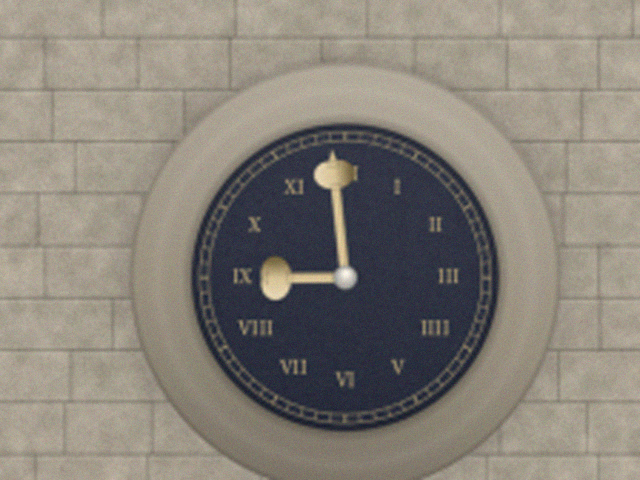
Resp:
8h59
